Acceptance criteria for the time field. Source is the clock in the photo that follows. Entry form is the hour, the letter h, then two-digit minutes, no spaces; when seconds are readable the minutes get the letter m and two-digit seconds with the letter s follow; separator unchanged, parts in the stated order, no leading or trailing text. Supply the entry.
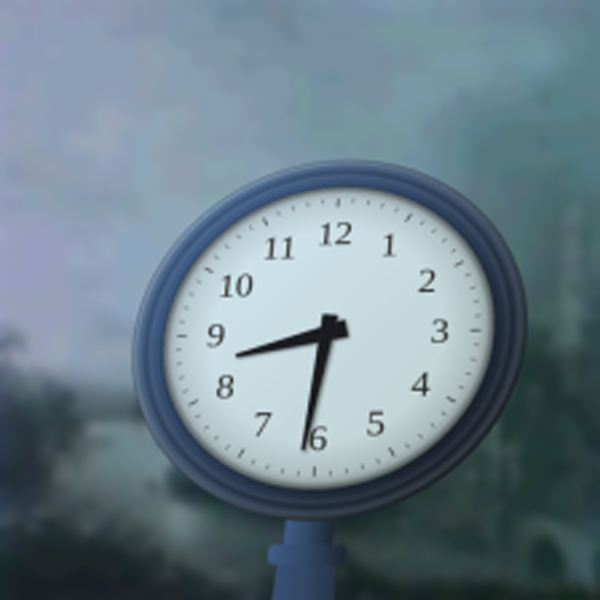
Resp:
8h31
